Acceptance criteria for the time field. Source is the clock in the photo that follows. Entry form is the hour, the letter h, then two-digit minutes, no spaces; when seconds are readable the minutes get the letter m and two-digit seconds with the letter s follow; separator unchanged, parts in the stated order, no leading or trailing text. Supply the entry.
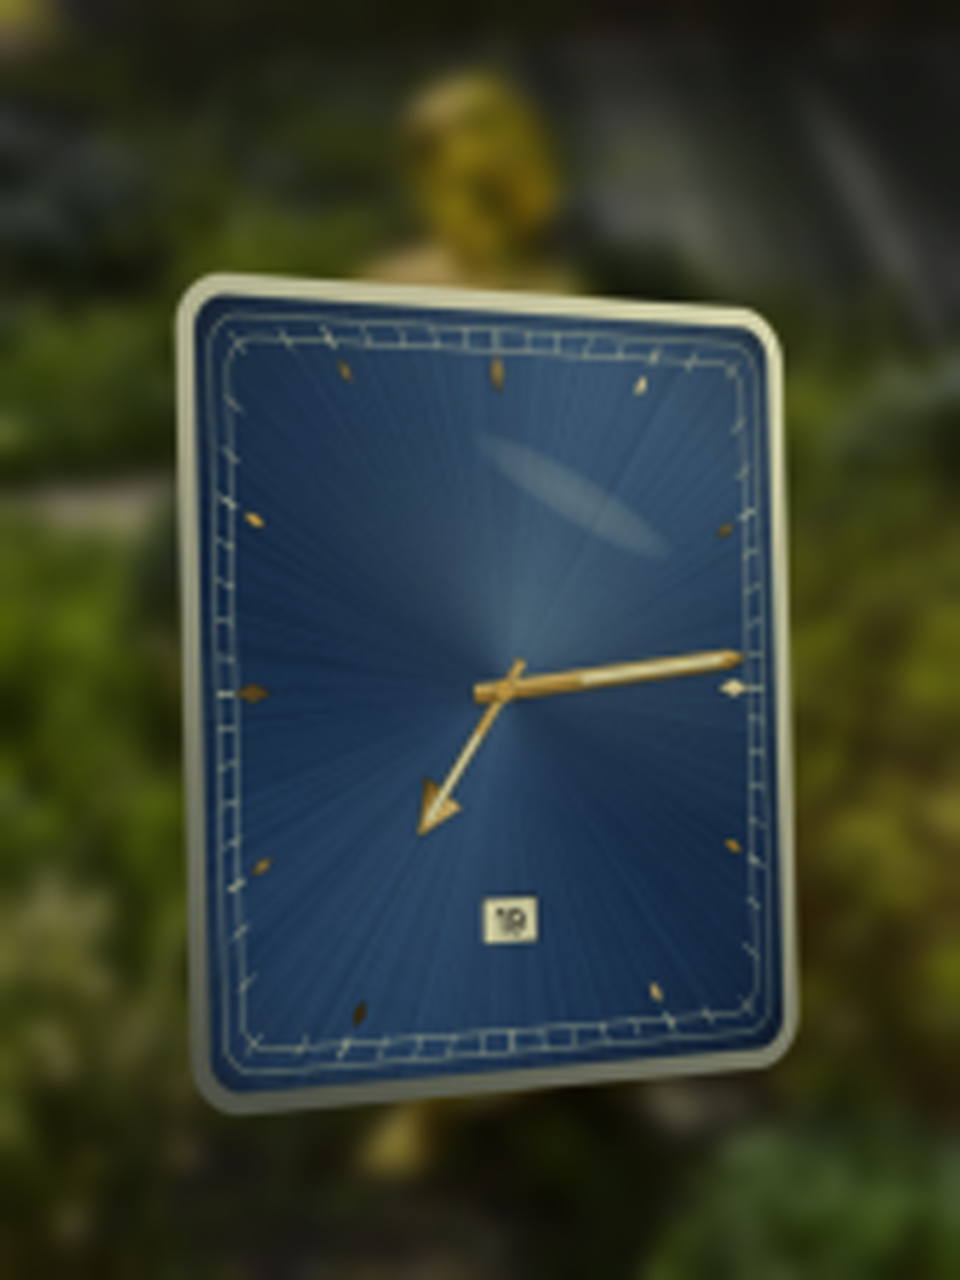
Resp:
7h14
